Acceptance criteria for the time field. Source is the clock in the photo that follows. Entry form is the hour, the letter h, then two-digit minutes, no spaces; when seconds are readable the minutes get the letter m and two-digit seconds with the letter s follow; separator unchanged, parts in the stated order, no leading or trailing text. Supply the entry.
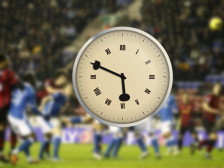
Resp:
5h49
